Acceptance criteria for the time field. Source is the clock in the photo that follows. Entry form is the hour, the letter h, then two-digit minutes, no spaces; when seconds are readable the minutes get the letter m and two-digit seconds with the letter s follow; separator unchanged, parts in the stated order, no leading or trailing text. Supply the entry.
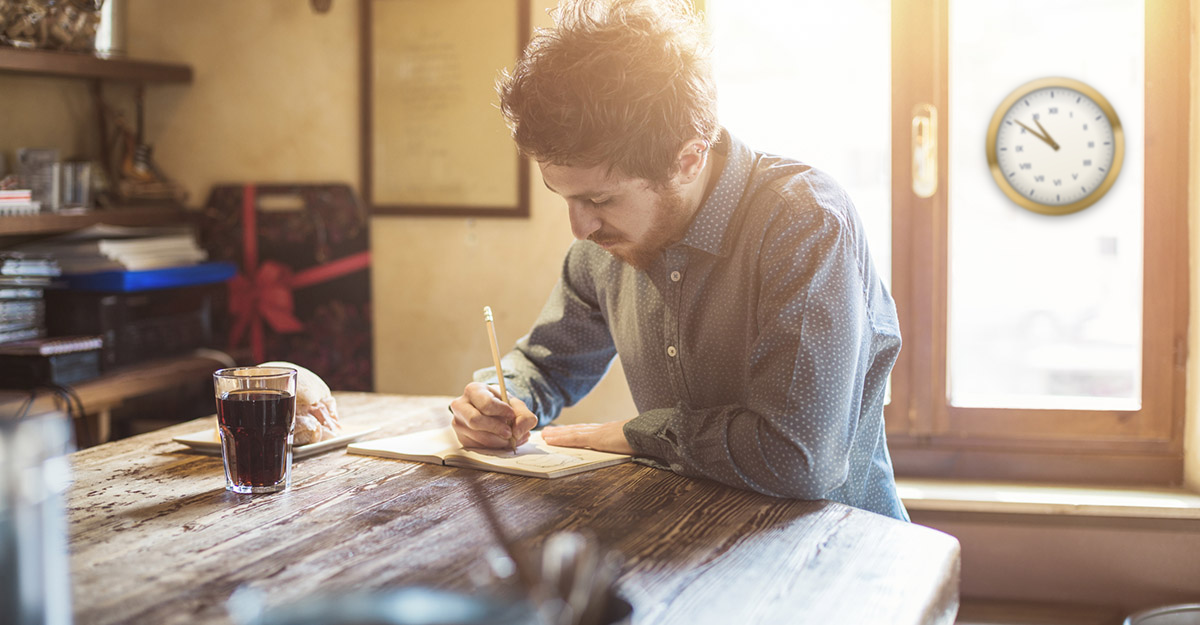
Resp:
10h51
